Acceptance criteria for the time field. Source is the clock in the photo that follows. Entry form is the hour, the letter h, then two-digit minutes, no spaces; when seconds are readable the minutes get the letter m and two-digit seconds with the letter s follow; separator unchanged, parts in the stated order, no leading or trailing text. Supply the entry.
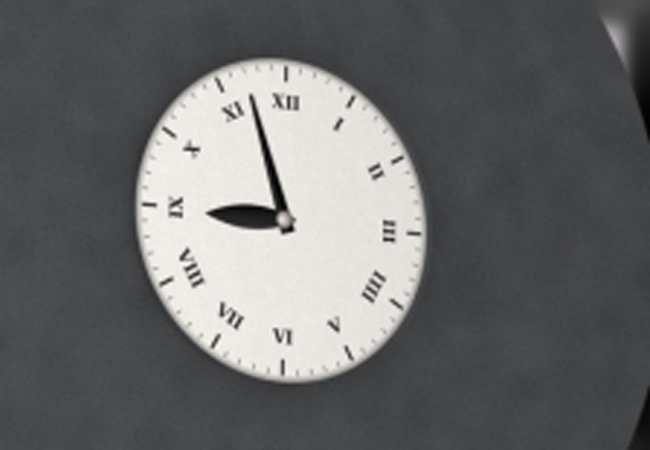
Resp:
8h57
